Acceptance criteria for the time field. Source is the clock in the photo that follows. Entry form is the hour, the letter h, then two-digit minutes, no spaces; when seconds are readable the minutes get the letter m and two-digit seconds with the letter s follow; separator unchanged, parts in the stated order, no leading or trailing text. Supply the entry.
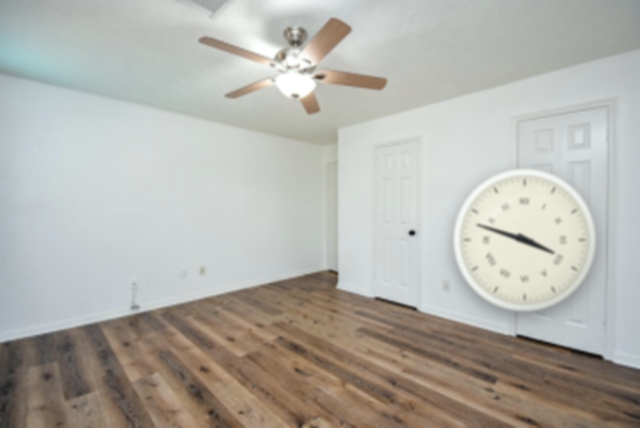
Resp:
3h48
